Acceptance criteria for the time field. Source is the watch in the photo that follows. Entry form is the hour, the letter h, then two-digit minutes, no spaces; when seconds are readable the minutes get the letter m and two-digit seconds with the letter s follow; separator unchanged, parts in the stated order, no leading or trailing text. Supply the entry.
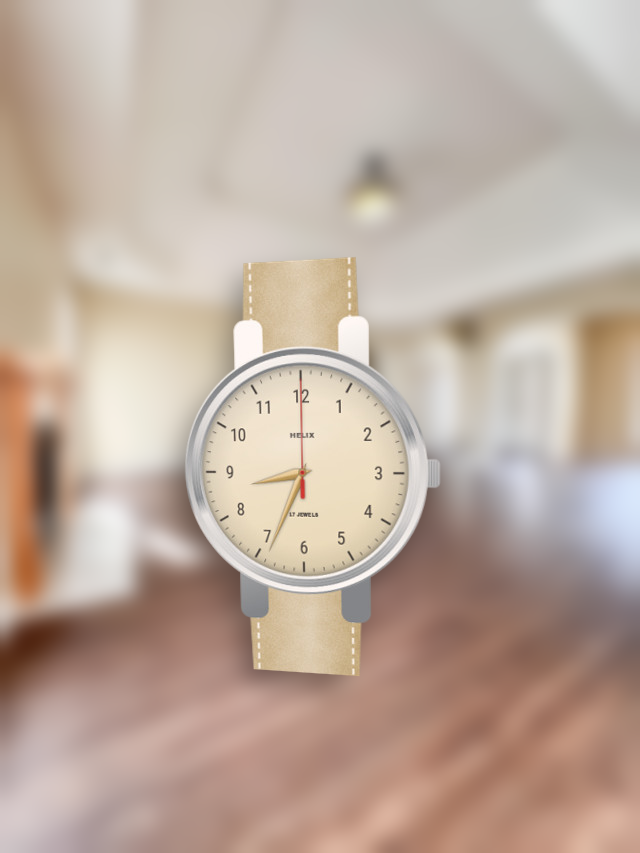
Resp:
8h34m00s
